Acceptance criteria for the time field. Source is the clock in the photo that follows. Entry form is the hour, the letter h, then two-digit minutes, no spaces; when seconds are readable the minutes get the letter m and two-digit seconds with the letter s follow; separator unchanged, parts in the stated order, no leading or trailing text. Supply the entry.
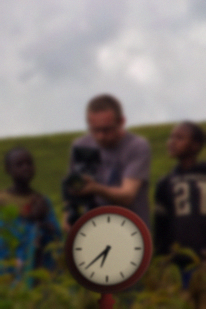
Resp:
6h38
